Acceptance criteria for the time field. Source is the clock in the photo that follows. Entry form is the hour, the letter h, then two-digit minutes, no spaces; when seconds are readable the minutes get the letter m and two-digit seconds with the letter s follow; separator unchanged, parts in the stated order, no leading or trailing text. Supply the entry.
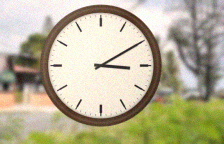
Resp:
3h10
